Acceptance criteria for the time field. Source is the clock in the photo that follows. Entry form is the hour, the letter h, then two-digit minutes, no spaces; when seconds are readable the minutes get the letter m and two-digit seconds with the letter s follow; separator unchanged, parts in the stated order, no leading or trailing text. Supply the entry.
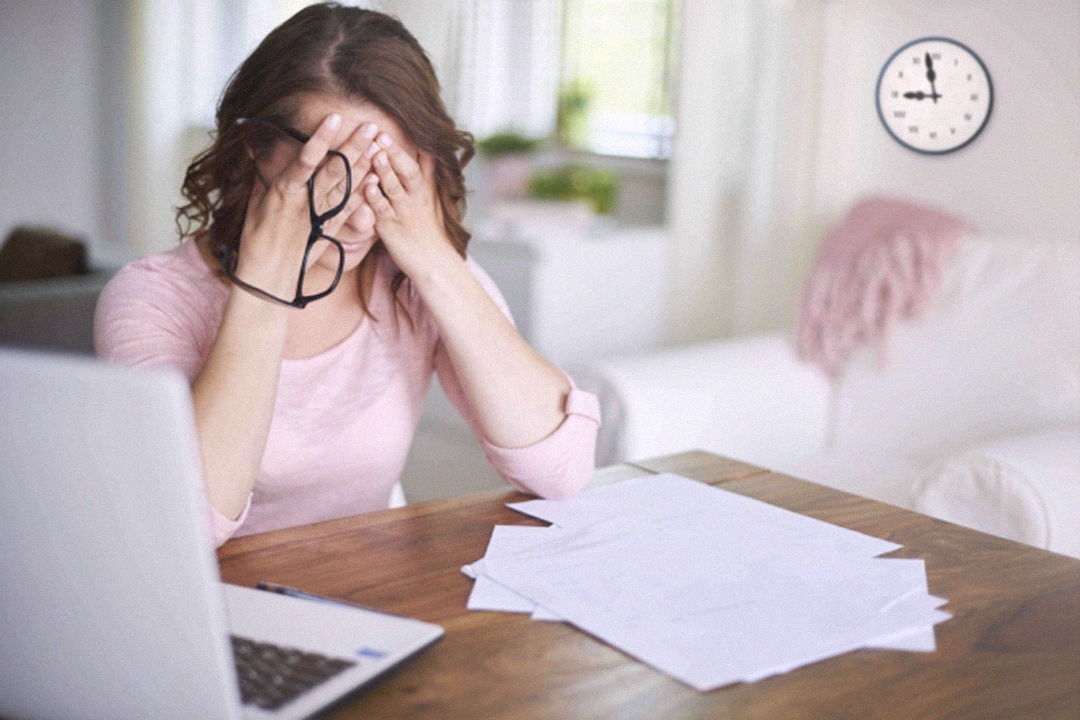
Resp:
8h58
